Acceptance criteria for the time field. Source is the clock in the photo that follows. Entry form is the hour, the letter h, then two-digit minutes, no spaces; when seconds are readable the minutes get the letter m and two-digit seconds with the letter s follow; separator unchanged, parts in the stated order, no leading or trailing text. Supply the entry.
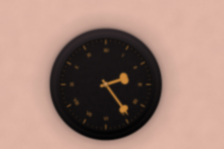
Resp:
2h24
